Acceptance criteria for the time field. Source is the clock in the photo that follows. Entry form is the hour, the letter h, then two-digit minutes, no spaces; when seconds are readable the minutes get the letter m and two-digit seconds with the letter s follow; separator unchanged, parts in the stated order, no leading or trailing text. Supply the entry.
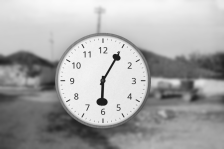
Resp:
6h05
